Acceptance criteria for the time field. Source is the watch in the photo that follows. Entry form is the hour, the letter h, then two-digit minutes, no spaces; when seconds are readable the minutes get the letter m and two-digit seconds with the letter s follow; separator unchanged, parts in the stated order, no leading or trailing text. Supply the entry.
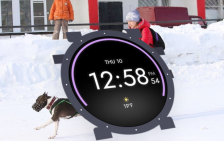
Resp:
12h58m54s
